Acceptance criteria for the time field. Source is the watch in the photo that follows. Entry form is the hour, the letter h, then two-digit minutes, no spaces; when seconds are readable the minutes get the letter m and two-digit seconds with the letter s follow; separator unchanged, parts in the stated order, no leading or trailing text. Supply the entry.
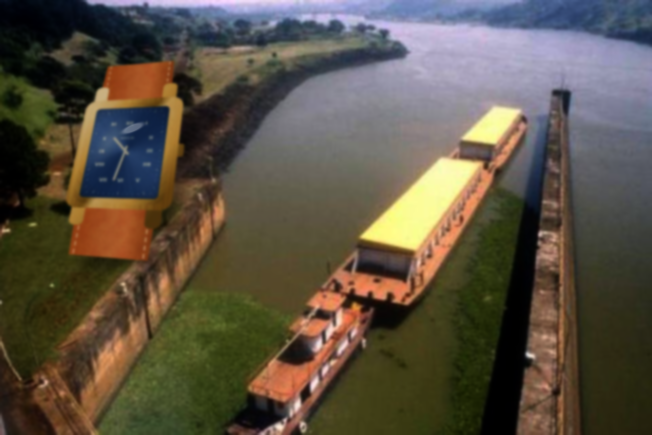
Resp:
10h32
